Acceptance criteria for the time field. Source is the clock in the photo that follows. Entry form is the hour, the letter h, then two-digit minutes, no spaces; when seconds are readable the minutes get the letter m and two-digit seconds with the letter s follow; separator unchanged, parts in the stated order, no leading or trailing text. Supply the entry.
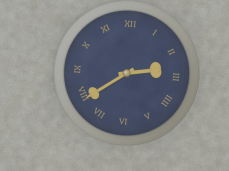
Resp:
2h39
